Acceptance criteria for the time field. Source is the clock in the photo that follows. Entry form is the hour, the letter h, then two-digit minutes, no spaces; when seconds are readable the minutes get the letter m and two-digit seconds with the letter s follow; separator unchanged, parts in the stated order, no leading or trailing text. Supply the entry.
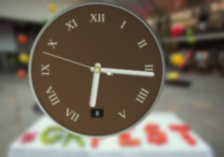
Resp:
6h15m48s
